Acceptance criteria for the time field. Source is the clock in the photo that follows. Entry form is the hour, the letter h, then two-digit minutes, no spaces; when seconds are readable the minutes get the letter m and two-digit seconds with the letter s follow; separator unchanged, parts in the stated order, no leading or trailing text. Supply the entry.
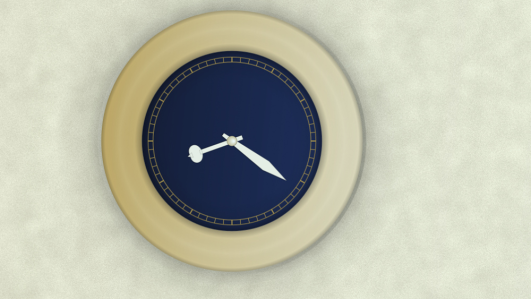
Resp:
8h21
